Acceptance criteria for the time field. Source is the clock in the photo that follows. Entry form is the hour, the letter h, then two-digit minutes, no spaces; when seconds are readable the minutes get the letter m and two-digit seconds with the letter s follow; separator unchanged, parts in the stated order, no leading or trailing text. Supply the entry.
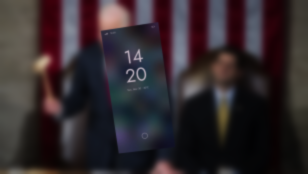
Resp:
14h20
